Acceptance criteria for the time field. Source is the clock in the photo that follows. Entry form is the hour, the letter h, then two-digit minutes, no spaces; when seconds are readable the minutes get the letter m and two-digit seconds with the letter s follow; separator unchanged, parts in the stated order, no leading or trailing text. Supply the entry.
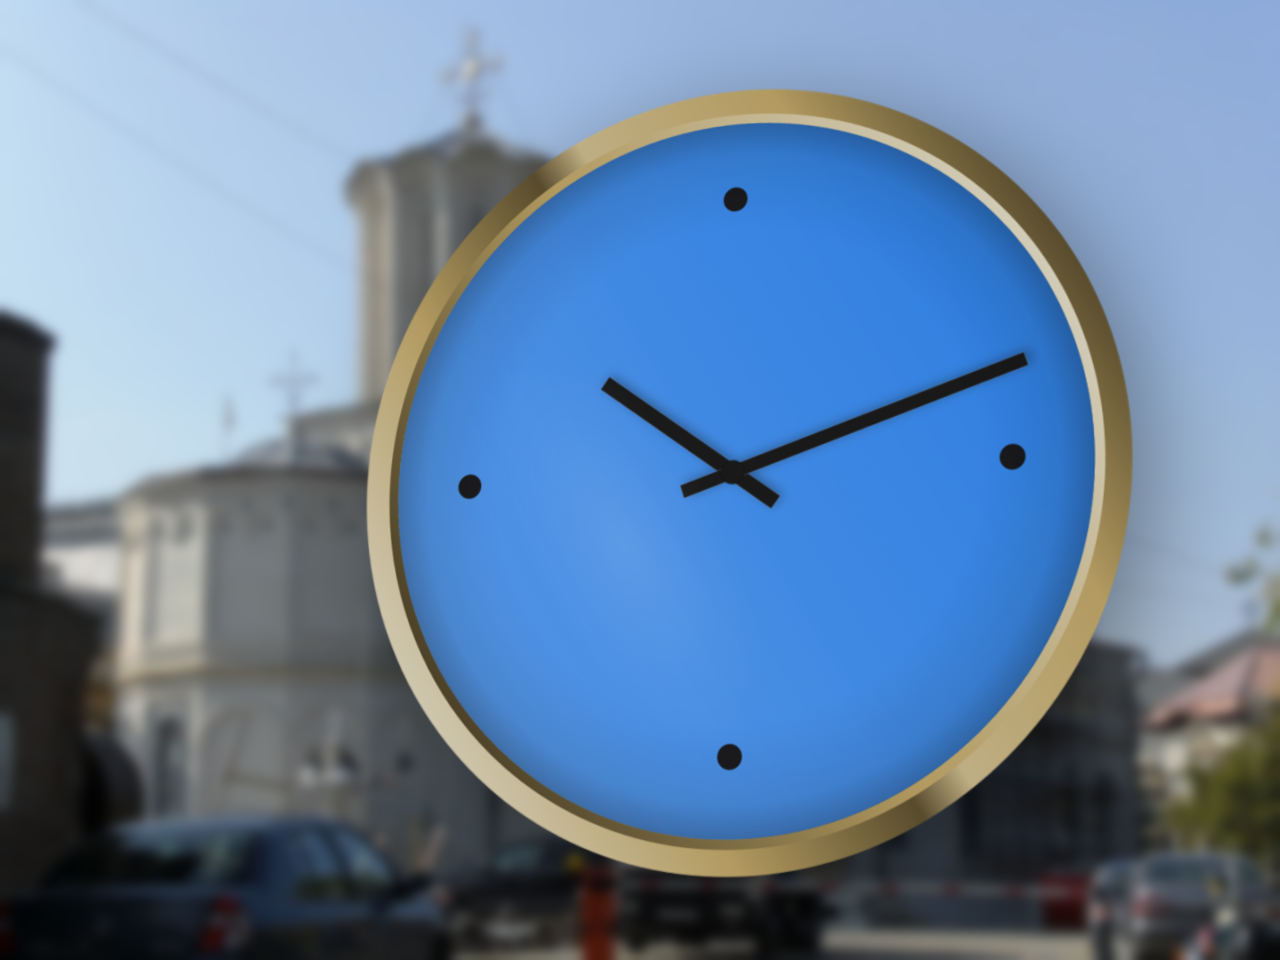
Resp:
10h12
